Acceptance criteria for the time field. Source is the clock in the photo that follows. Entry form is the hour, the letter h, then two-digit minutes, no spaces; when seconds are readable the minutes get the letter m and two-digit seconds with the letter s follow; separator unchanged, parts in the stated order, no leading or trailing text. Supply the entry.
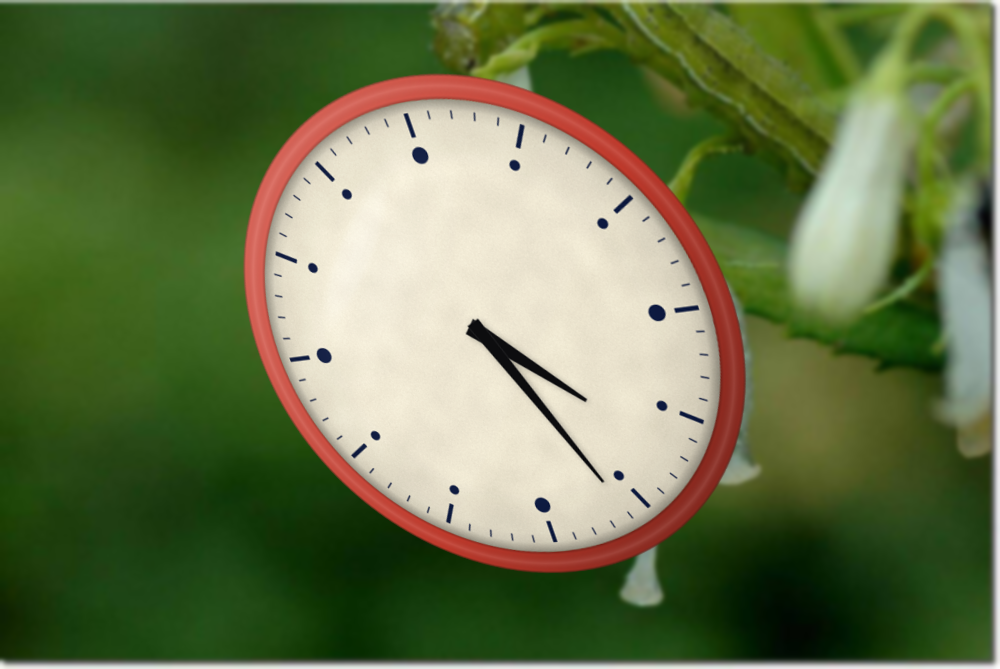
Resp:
4h26
